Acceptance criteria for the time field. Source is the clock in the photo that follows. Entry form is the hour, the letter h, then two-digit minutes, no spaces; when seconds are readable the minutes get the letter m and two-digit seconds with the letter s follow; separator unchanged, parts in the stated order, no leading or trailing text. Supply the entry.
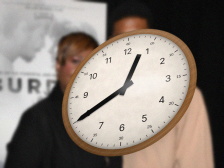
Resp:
12h40
